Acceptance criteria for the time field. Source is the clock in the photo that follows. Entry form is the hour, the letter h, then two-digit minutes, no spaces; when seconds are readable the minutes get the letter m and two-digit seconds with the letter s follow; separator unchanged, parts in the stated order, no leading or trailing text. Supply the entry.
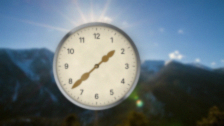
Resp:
1h38
